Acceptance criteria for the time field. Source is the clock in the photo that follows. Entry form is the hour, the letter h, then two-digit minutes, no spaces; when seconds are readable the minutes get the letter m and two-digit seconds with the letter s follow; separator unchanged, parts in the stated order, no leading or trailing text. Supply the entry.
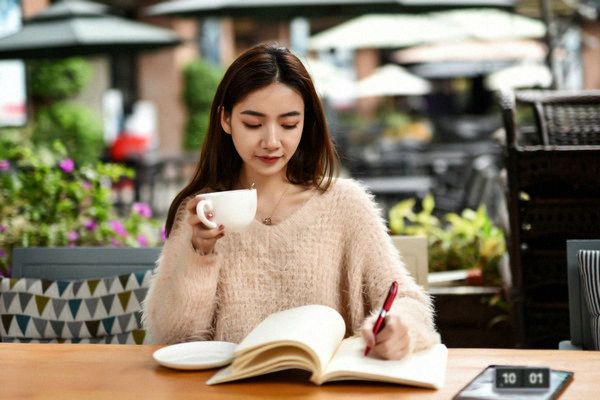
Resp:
10h01
